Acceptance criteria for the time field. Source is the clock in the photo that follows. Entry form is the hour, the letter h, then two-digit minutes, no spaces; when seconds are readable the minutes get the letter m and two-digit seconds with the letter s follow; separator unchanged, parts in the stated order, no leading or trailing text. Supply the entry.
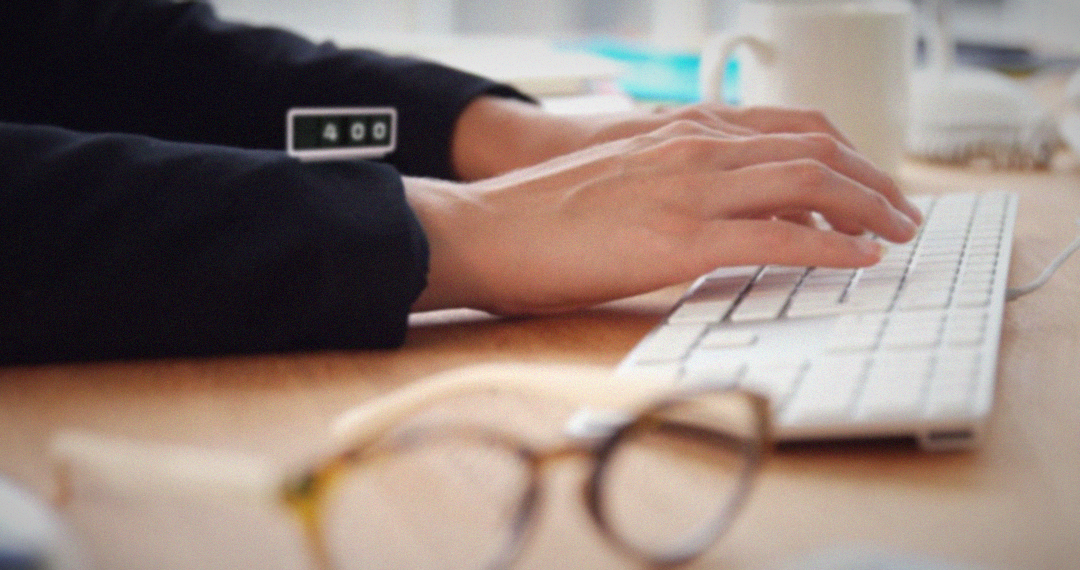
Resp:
4h00
